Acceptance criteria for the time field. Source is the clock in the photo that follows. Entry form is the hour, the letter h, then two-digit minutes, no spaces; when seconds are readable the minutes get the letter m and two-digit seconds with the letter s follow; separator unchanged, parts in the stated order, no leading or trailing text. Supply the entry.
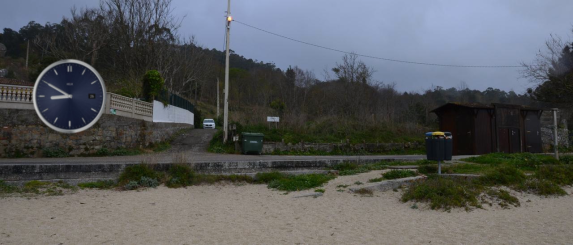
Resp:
8h50
